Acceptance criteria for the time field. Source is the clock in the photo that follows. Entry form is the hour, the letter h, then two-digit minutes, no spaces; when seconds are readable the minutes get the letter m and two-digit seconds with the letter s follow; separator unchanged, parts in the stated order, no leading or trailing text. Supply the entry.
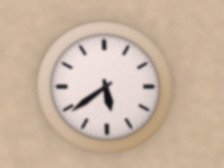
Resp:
5h39
